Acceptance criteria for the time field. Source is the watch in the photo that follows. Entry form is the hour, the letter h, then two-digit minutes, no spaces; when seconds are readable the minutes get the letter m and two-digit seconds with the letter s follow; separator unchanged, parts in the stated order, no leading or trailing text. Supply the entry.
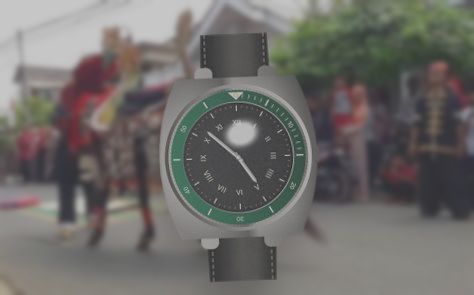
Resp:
4h52
